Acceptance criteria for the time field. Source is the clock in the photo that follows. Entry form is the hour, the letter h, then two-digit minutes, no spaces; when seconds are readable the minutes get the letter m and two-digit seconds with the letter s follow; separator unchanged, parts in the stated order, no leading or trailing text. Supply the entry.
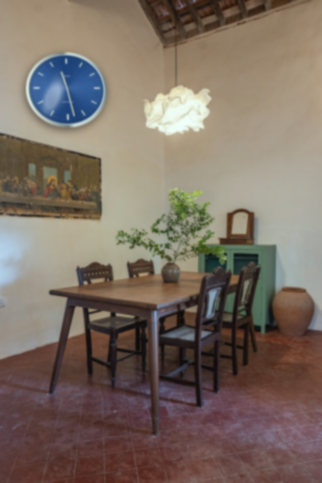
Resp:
11h28
